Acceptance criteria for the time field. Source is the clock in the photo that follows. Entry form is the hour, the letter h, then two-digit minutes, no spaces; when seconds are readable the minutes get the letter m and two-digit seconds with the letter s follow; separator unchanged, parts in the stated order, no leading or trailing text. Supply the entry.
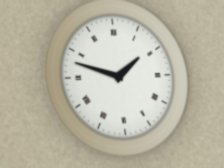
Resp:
1h48
